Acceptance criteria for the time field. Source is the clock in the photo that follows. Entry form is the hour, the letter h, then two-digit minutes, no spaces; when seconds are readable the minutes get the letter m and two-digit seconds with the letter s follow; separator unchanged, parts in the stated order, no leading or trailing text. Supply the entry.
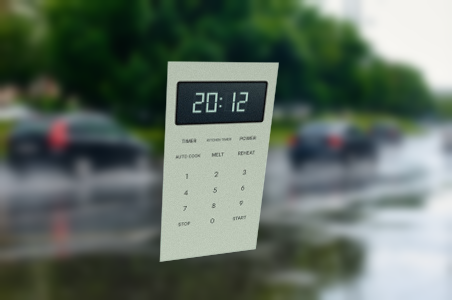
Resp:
20h12
